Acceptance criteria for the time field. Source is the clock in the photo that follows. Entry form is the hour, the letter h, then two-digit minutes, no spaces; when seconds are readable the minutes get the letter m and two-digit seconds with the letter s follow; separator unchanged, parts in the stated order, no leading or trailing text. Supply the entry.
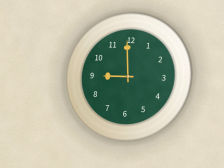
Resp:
8h59
